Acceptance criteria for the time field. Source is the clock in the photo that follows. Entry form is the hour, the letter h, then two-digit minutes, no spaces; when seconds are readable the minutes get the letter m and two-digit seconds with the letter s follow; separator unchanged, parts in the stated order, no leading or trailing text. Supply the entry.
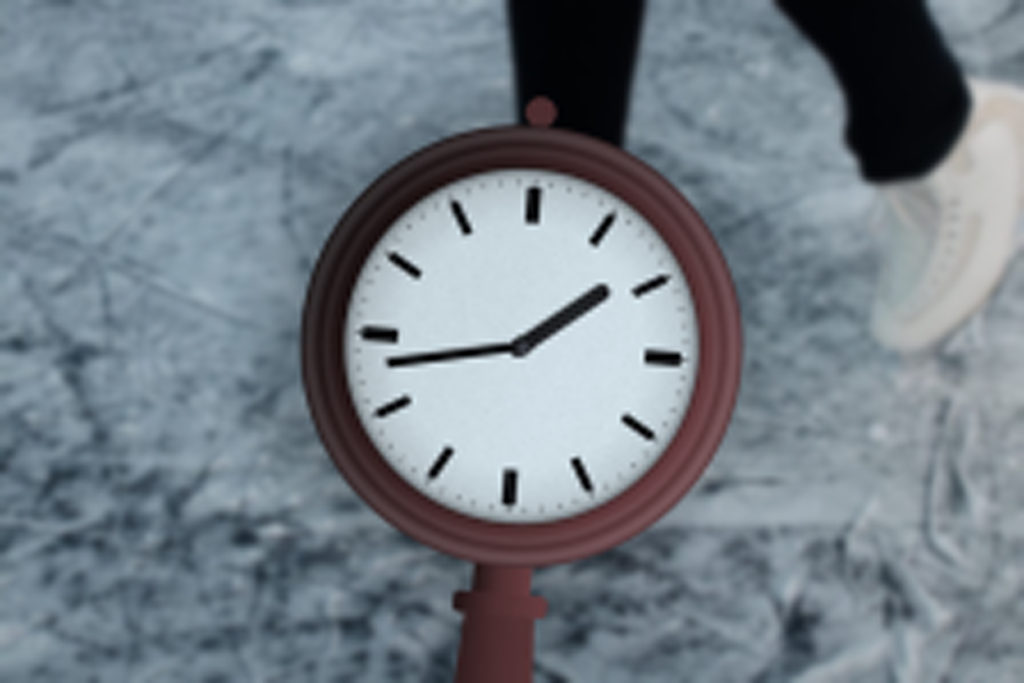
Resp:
1h43
